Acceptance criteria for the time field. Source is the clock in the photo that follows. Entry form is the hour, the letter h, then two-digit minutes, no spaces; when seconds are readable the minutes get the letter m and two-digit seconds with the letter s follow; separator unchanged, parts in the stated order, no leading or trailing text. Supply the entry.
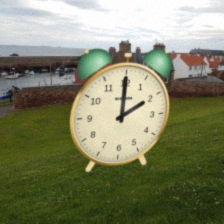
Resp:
2h00
